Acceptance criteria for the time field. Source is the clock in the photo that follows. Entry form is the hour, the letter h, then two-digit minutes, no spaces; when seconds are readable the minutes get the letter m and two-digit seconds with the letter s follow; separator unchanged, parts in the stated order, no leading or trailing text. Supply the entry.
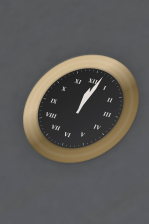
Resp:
12h02
